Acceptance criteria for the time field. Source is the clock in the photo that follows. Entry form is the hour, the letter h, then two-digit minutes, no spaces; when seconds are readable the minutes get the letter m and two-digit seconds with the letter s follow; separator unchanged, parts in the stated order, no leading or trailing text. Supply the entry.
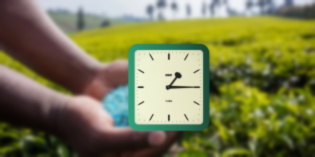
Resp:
1h15
